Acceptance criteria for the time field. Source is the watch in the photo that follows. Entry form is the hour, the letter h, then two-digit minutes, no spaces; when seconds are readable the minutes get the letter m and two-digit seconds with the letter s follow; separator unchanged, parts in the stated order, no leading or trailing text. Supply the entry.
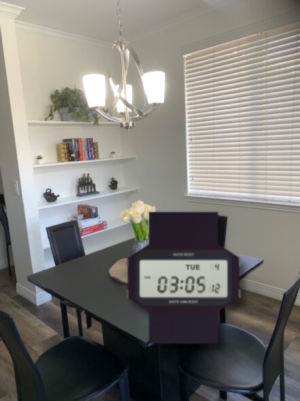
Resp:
3h05
